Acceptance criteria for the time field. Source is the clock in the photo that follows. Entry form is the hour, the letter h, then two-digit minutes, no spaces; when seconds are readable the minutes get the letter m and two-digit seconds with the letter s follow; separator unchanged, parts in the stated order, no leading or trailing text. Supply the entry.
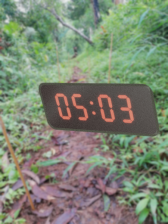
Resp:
5h03
